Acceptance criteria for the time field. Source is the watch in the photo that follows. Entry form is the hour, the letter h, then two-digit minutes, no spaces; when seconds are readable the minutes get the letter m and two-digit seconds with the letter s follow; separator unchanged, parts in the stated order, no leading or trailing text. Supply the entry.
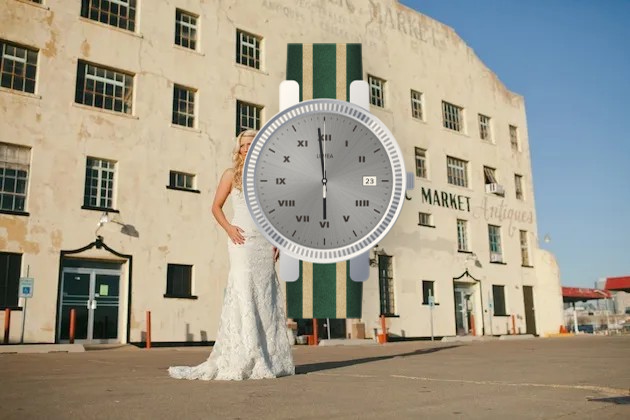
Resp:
5h59m00s
